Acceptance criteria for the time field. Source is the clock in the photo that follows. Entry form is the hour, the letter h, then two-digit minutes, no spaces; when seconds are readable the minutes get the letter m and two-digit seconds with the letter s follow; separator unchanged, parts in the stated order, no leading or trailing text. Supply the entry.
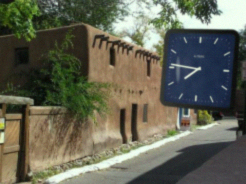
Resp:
7h46
